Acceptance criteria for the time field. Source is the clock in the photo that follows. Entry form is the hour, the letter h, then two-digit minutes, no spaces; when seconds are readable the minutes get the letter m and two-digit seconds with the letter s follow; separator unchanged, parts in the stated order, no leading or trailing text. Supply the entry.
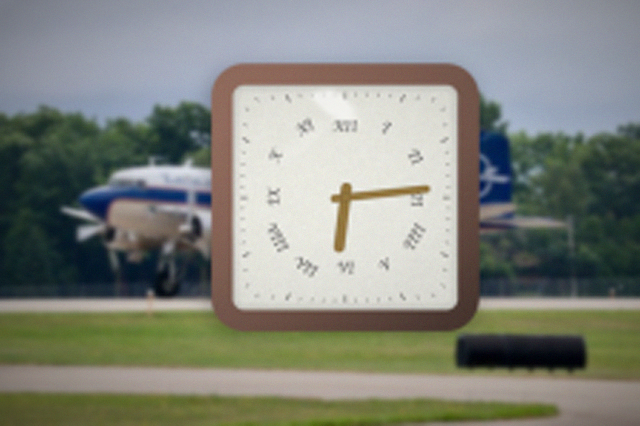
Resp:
6h14
